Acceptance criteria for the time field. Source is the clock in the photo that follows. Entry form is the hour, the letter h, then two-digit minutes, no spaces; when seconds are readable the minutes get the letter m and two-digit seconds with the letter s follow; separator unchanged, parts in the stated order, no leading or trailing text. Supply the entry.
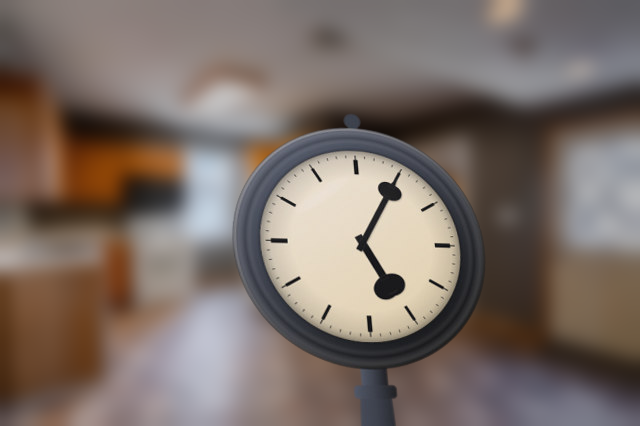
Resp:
5h05
